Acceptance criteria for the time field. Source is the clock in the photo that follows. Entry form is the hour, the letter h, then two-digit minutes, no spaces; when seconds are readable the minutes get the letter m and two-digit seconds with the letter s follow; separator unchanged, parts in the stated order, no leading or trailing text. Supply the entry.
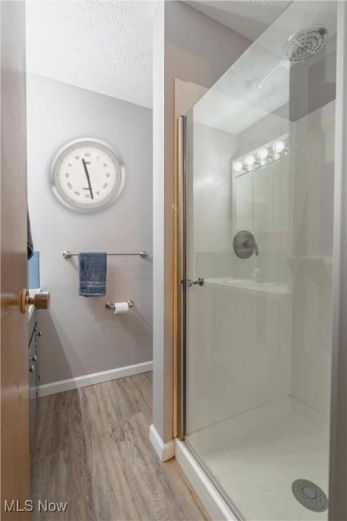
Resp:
11h28
